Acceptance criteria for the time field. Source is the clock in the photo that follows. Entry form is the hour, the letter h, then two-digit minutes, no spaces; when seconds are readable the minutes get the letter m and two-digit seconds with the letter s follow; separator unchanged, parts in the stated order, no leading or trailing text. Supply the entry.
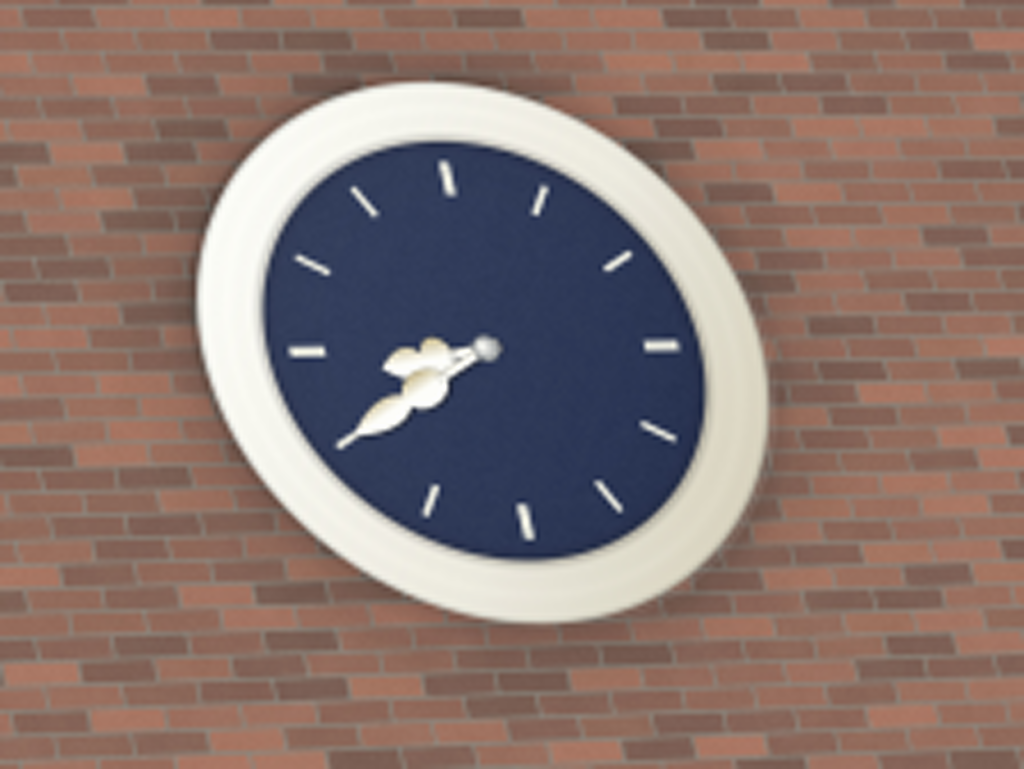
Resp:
8h40
